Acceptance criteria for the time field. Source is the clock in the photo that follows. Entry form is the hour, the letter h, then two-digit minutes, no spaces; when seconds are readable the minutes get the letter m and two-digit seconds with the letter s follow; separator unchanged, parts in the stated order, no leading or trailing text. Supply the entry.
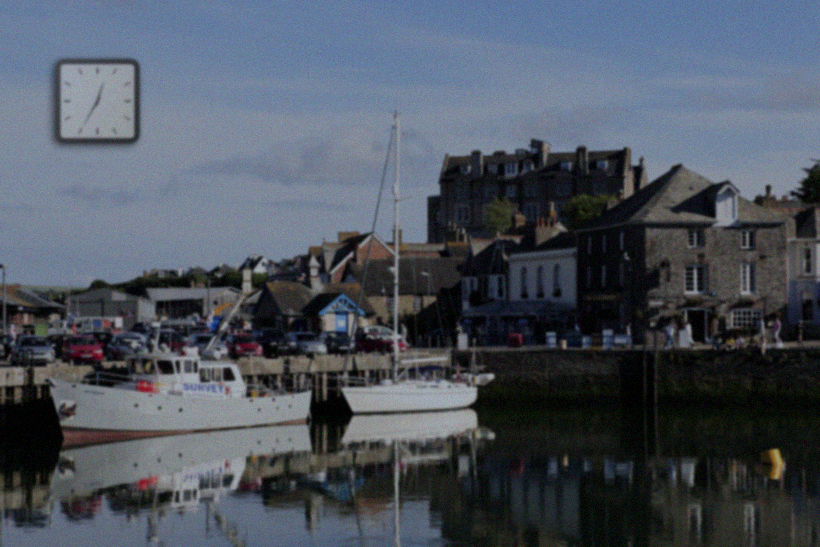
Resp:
12h35
